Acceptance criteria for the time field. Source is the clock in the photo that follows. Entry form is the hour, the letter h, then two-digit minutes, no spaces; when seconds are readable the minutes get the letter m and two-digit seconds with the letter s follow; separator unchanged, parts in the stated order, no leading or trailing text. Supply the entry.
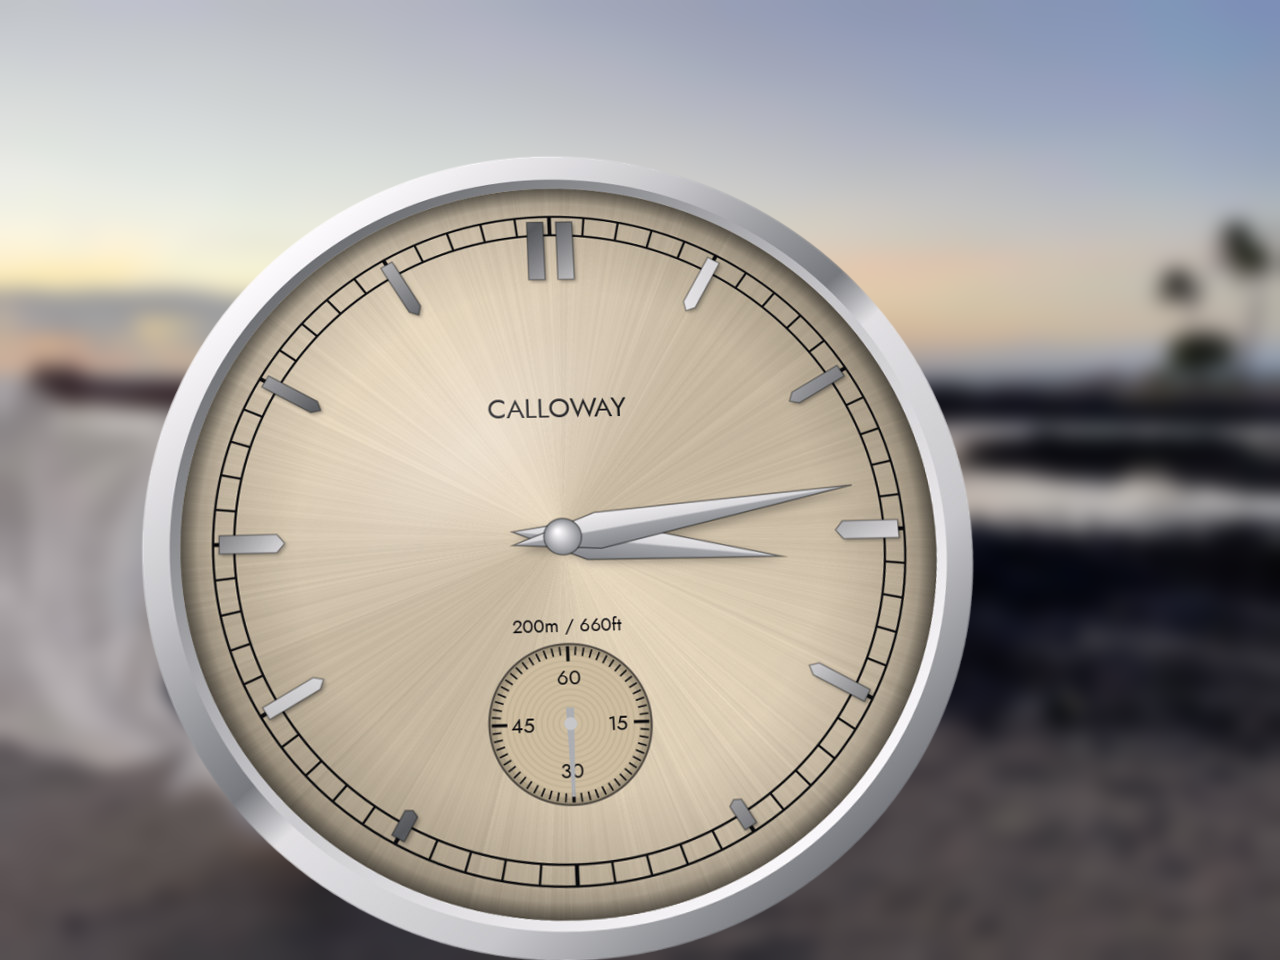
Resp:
3h13m30s
